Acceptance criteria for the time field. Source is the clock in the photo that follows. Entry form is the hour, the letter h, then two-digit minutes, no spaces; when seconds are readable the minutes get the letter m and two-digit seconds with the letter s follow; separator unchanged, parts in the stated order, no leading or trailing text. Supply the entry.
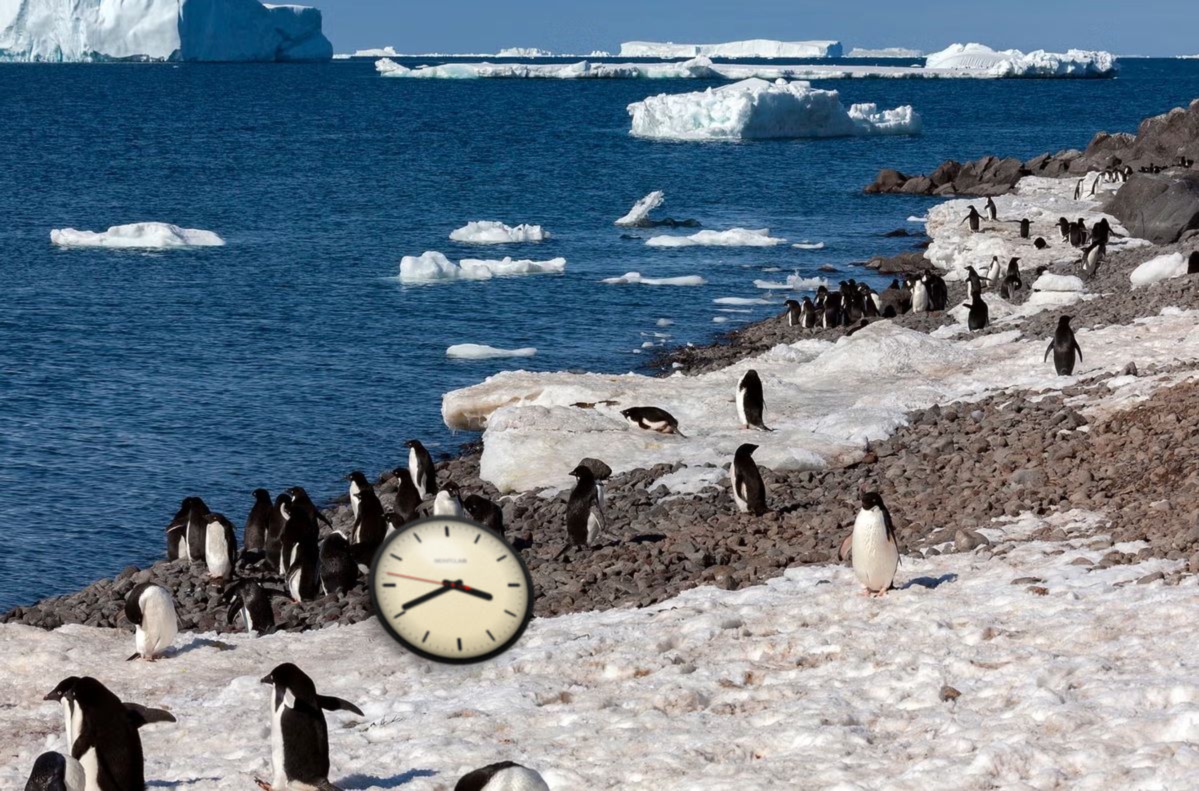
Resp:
3h40m47s
